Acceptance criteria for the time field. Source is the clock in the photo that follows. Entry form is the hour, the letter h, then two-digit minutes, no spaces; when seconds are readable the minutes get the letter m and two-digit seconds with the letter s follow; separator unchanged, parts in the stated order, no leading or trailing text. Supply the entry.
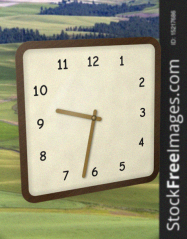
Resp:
9h32
